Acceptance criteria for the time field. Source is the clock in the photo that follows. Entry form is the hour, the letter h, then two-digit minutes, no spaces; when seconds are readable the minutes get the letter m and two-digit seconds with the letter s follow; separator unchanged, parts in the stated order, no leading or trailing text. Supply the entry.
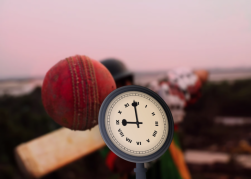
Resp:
8h59
